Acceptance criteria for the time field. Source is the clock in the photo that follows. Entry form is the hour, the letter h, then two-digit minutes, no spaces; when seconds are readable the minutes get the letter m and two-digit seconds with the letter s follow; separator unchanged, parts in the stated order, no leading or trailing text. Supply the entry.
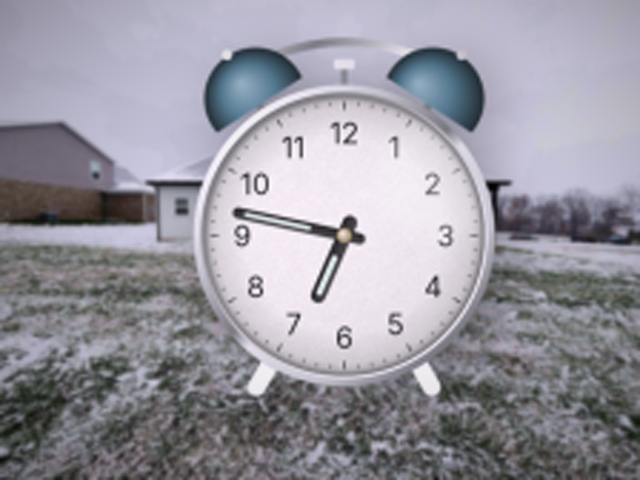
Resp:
6h47
